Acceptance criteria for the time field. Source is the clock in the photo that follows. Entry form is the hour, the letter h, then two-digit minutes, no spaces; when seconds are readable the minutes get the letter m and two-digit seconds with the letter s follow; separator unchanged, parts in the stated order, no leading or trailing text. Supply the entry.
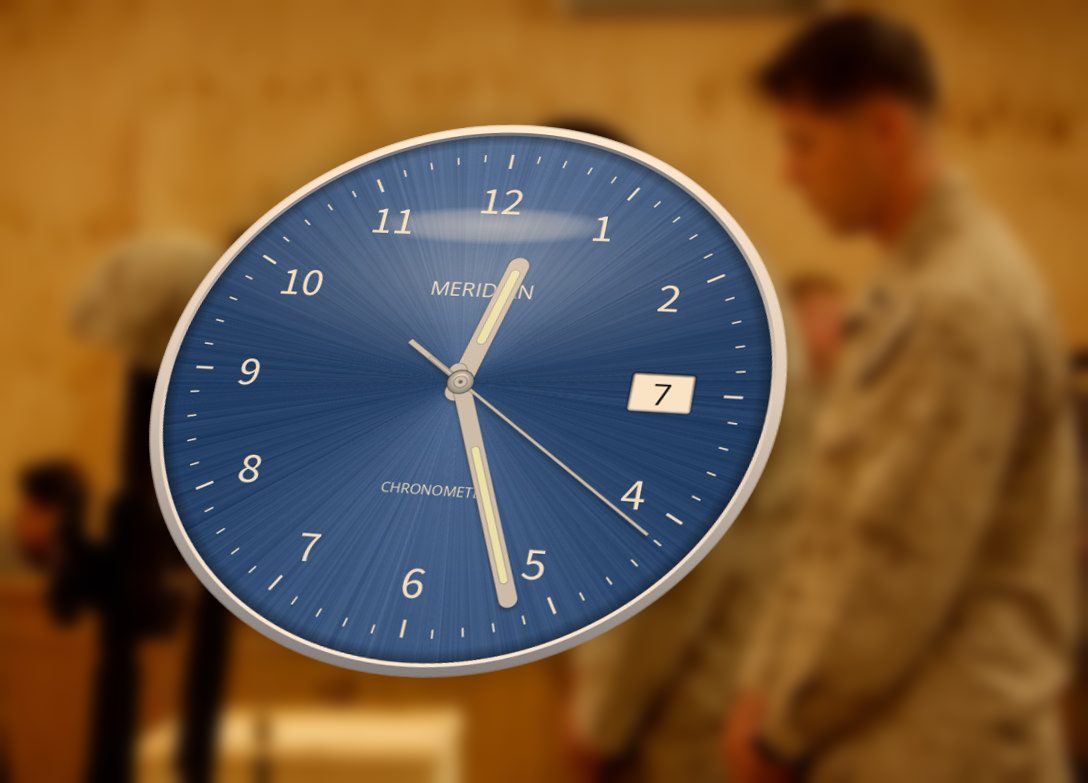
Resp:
12h26m21s
